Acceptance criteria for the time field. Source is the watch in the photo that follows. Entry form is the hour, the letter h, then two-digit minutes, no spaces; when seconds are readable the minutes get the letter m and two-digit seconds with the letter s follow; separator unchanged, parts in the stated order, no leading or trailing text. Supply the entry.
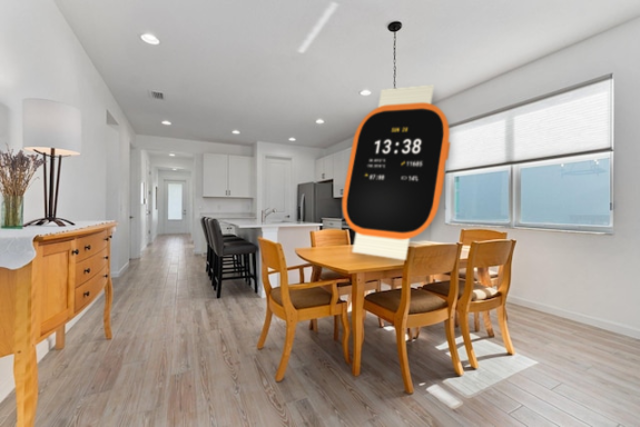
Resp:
13h38
